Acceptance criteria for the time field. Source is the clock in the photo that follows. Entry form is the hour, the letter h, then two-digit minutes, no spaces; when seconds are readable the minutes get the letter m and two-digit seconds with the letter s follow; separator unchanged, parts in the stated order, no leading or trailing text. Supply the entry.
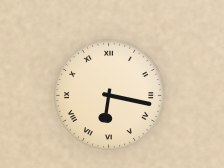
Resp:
6h17
